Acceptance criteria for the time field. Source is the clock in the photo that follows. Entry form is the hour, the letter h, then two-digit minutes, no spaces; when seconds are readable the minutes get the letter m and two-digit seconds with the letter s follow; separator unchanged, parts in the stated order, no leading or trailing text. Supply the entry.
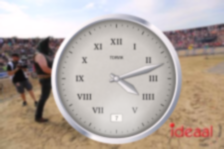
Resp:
4h12
